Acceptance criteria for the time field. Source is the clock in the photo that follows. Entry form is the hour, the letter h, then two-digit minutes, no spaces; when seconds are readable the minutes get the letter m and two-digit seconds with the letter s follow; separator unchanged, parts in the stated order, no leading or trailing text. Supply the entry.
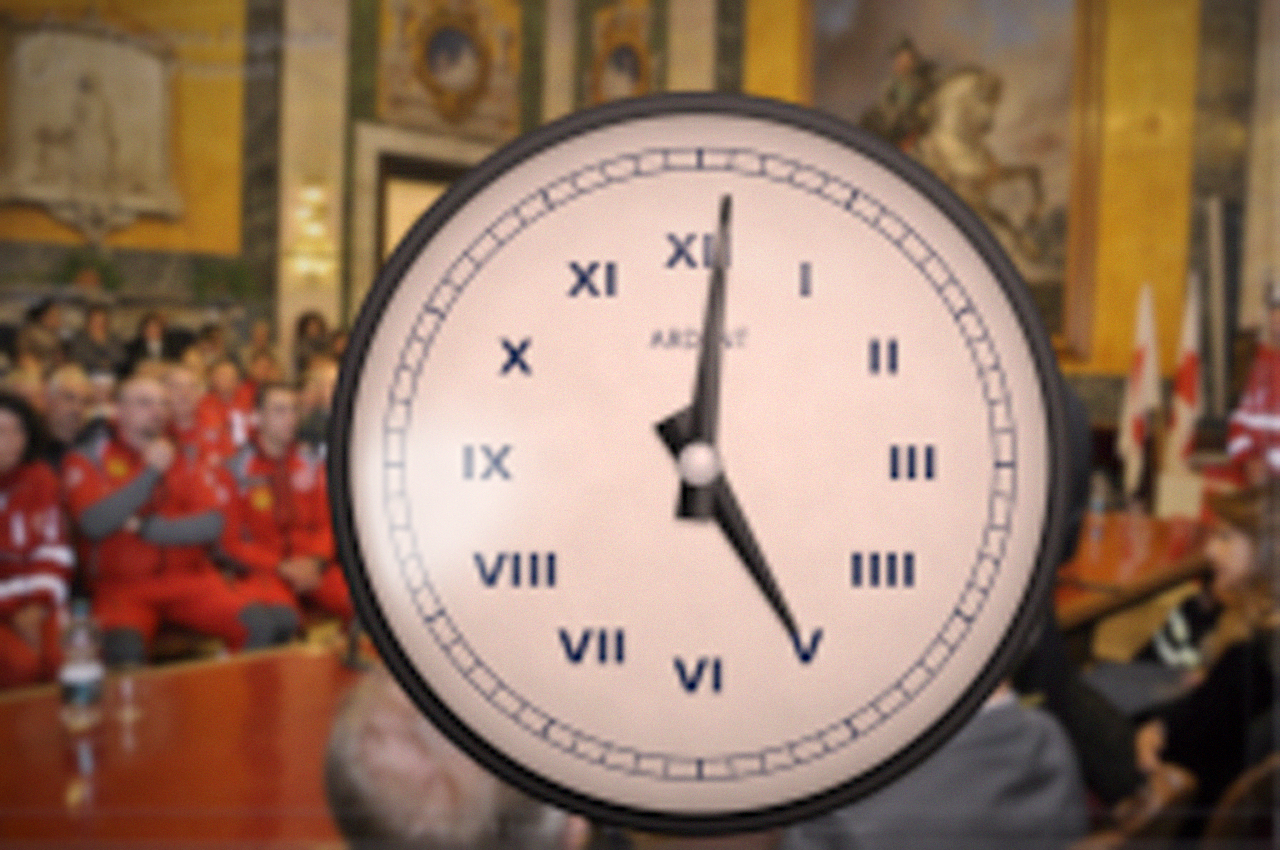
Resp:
5h01
